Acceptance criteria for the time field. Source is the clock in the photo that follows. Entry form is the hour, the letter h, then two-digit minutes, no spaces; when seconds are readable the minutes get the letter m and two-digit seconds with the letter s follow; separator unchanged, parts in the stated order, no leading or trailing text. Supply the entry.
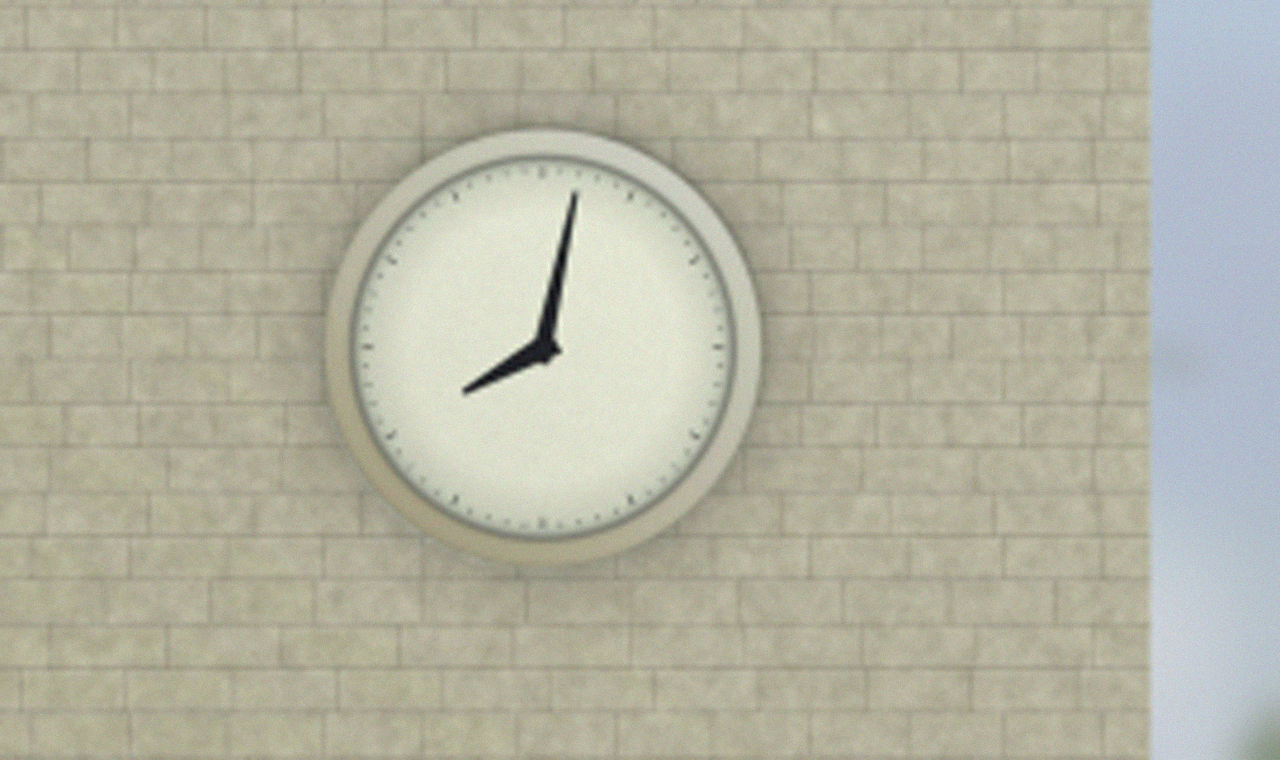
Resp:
8h02
